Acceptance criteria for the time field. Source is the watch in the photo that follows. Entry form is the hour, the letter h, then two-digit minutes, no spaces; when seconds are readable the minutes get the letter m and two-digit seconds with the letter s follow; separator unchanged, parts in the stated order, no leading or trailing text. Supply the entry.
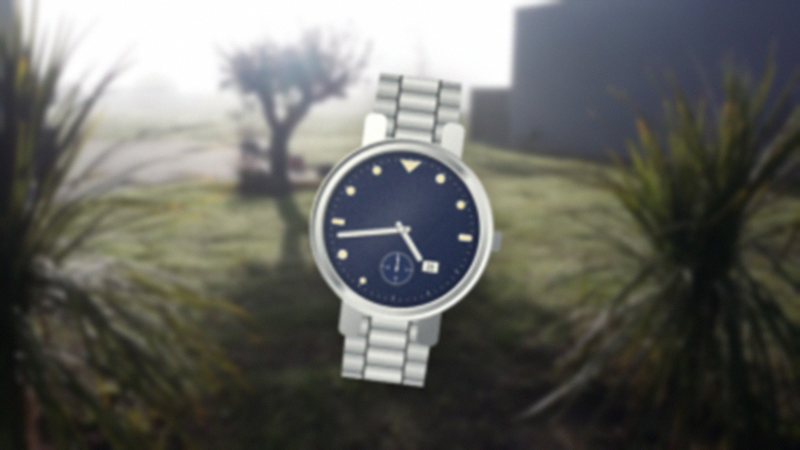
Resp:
4h43
